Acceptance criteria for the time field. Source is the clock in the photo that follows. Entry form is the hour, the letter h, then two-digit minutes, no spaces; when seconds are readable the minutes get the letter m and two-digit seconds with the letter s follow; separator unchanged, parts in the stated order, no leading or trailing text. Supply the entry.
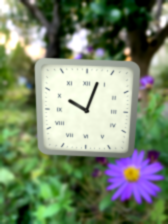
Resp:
10h03
